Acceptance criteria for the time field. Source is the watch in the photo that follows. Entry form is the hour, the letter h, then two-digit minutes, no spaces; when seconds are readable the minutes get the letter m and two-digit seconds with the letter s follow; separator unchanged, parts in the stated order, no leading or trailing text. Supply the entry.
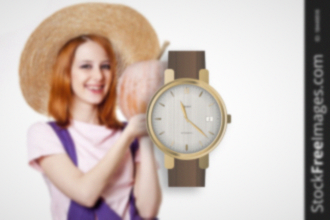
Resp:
11h22
